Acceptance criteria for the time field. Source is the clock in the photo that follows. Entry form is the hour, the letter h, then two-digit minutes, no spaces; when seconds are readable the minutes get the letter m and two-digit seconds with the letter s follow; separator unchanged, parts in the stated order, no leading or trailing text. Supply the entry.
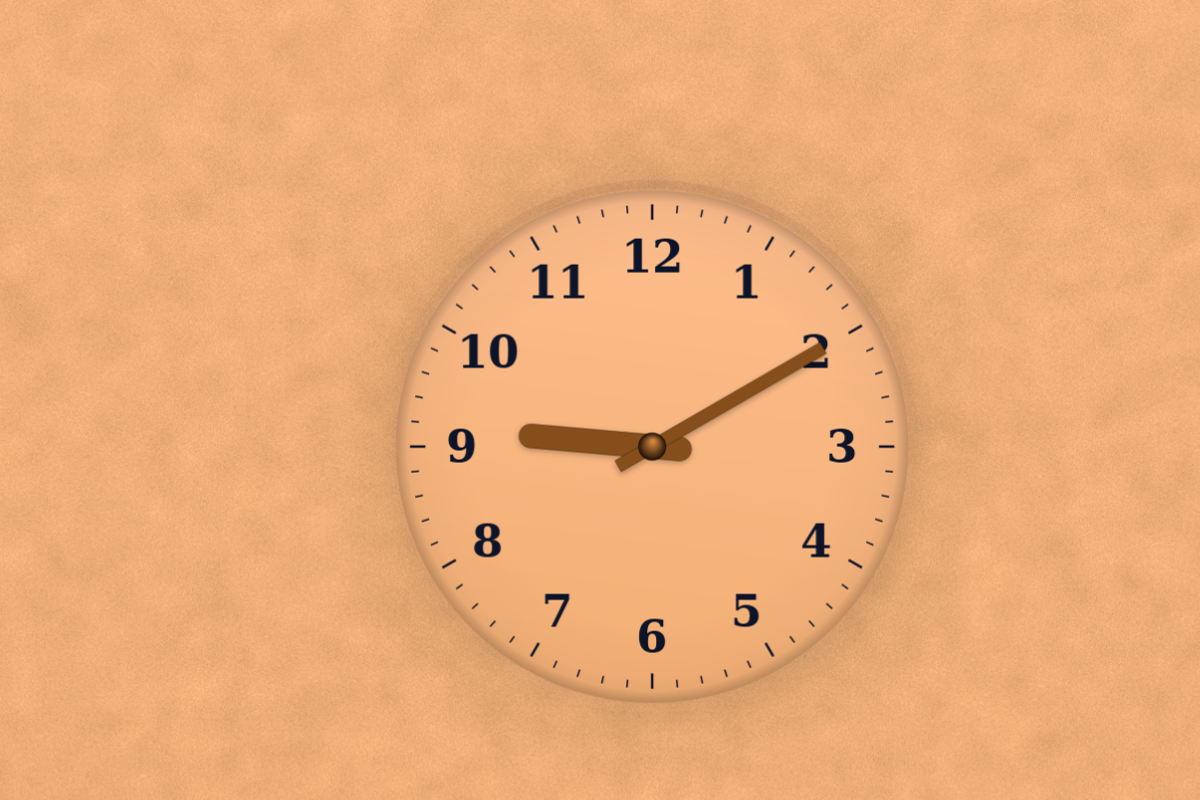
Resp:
9h10
